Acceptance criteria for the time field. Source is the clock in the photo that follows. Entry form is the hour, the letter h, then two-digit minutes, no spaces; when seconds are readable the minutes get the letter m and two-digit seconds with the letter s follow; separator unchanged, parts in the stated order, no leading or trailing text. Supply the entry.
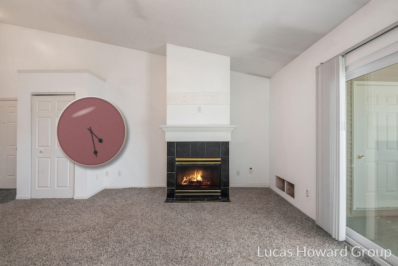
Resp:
4h28
